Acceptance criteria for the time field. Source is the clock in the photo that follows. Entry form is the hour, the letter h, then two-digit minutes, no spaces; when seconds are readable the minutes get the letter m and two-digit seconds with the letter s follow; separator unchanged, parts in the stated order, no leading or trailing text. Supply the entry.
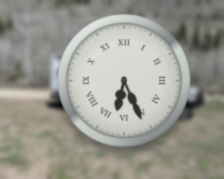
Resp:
6h26
